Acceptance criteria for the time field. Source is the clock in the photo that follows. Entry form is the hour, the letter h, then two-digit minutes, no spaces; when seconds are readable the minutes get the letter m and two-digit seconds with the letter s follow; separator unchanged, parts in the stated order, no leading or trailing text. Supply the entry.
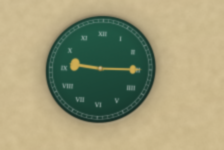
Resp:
9h15
